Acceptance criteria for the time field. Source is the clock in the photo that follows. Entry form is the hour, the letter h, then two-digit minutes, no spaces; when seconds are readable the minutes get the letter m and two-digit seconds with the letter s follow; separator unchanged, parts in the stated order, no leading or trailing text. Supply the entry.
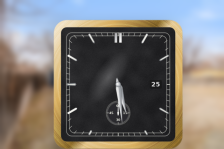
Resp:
5h29
